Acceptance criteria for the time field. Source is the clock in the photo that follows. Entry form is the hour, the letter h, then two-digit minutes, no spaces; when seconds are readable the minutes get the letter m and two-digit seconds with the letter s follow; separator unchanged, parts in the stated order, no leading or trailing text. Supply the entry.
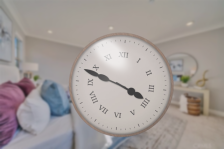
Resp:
3h48
